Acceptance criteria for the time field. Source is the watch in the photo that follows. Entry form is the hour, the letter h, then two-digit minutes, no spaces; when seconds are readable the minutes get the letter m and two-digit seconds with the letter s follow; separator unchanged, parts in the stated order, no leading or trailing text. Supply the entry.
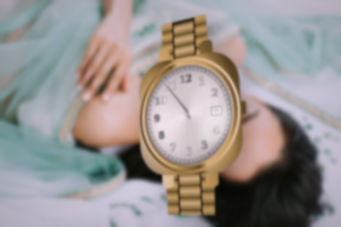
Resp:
10h54
